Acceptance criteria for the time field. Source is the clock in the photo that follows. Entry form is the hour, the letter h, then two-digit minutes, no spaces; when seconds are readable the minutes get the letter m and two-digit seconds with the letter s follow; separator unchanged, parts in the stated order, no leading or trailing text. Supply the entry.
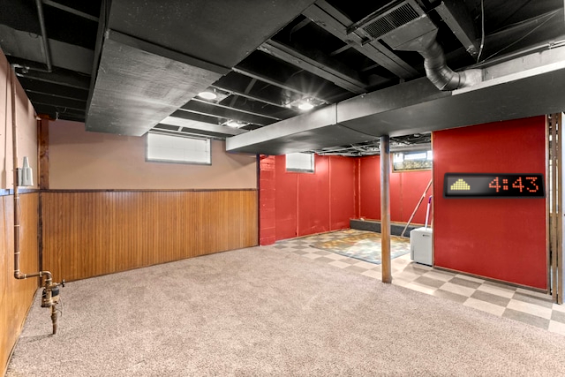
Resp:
4h43
